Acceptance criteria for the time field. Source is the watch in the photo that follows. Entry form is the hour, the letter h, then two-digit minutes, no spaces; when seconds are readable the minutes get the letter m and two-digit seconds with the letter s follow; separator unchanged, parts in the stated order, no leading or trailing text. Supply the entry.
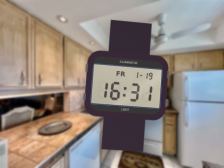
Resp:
16h31
